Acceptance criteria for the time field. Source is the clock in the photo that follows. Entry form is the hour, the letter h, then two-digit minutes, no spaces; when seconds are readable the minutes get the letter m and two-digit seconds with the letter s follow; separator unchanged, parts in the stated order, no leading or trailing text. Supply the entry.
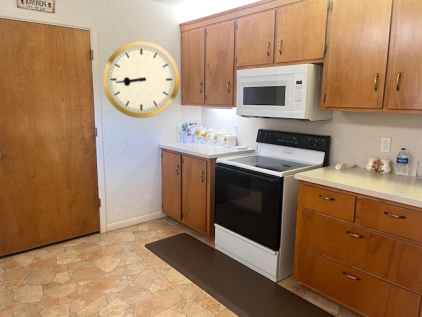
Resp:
8h44
